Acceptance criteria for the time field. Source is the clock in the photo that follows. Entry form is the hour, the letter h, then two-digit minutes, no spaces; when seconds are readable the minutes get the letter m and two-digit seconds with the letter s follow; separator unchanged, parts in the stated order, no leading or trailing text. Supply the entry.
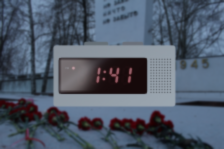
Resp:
1h41
